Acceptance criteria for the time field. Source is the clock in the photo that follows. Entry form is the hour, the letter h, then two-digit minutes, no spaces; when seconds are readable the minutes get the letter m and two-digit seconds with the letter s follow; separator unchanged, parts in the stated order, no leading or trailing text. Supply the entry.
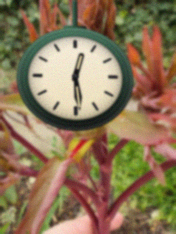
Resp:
12h29
